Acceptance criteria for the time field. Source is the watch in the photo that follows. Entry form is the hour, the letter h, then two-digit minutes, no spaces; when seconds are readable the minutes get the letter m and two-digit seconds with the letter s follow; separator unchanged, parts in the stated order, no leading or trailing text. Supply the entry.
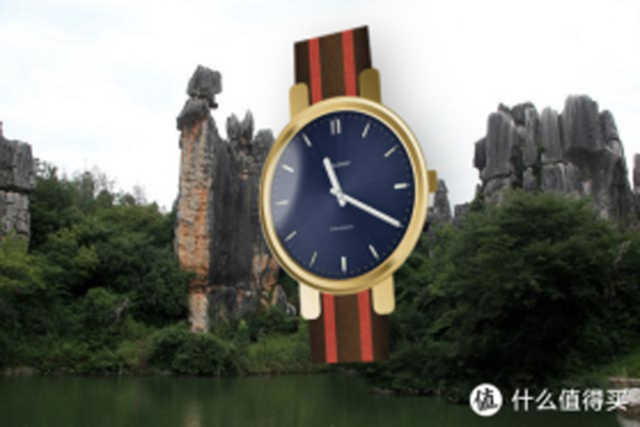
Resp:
11h20
